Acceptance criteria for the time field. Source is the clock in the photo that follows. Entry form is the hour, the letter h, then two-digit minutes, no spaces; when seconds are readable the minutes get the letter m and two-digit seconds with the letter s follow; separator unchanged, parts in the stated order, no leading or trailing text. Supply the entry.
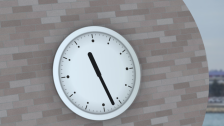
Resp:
11h27
